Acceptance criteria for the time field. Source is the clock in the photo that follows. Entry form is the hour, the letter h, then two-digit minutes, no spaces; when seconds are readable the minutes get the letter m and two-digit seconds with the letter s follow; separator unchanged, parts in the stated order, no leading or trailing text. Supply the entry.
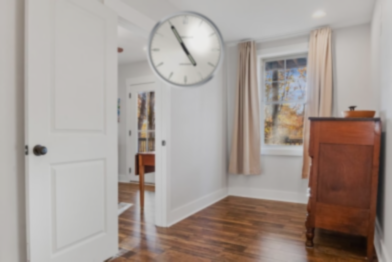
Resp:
4h55
